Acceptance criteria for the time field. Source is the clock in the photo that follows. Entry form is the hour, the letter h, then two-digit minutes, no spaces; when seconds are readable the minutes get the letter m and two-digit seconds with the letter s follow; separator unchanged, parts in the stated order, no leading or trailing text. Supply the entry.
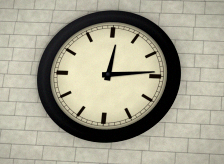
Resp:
12h14
